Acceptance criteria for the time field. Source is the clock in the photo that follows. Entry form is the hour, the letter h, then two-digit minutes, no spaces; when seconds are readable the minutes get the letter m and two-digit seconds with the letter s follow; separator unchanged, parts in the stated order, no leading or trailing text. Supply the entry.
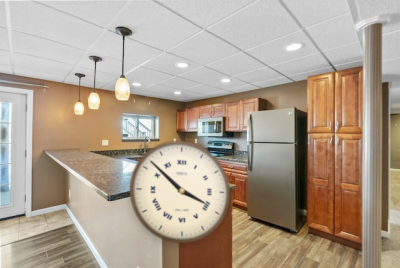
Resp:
3h52
